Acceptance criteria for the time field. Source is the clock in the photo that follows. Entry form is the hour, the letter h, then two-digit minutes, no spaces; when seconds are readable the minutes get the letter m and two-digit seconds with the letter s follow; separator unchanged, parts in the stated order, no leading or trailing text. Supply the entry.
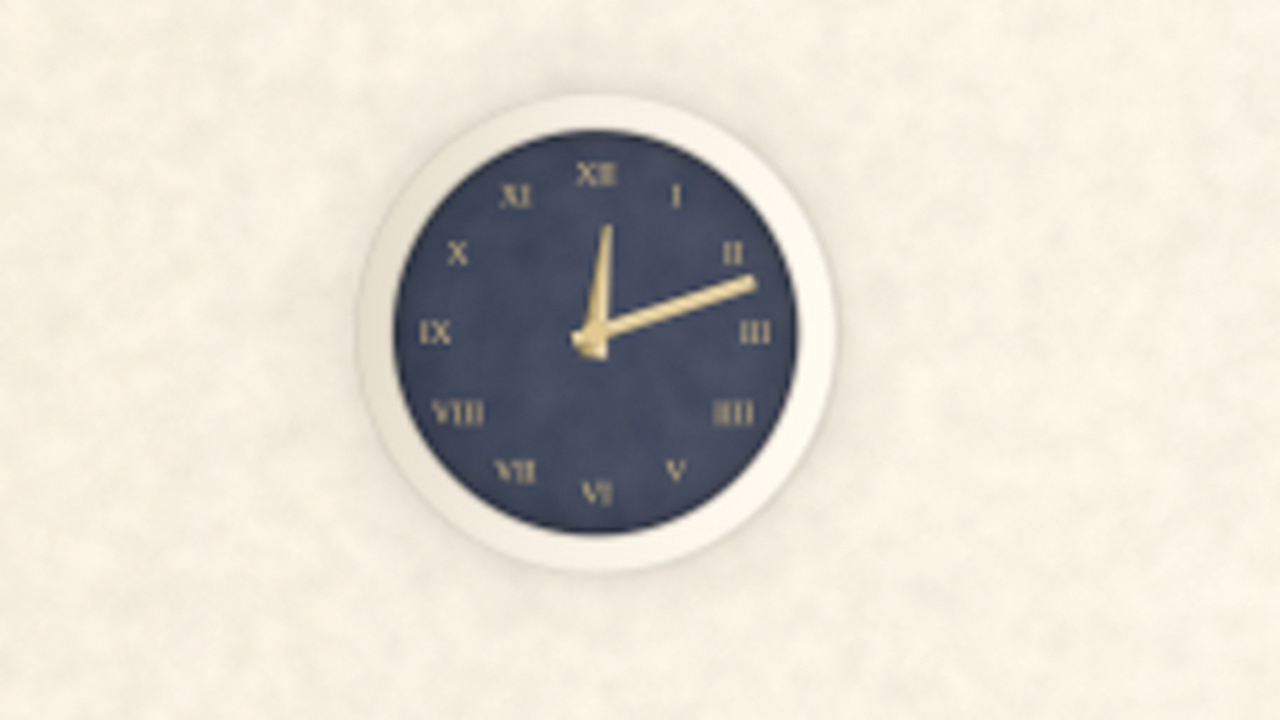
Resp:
12h12
